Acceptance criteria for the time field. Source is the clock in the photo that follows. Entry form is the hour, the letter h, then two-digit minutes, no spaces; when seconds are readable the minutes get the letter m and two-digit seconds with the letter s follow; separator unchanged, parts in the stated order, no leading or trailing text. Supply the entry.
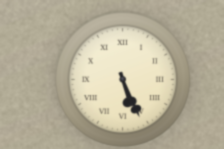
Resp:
5h26
